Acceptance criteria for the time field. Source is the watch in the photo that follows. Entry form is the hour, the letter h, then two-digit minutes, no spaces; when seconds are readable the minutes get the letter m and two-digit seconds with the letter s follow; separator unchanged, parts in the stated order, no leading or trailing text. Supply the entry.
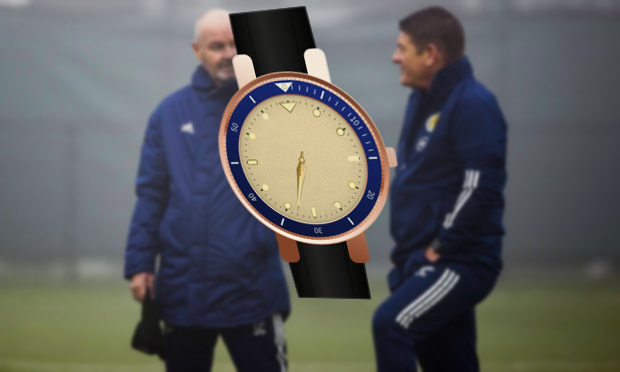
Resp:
6h33
